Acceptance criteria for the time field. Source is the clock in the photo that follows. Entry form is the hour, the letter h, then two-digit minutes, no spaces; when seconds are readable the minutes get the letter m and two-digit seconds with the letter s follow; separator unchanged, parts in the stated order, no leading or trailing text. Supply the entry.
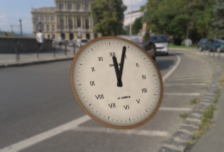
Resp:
12h04
